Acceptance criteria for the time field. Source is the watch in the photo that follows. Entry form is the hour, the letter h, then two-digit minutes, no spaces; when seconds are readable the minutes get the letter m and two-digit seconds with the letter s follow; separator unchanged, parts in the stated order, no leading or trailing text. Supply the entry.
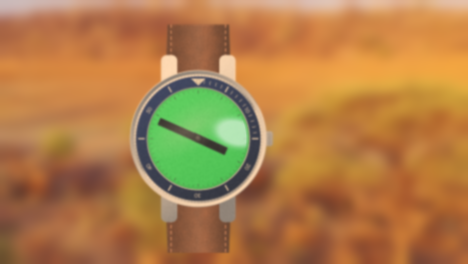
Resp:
3h49
